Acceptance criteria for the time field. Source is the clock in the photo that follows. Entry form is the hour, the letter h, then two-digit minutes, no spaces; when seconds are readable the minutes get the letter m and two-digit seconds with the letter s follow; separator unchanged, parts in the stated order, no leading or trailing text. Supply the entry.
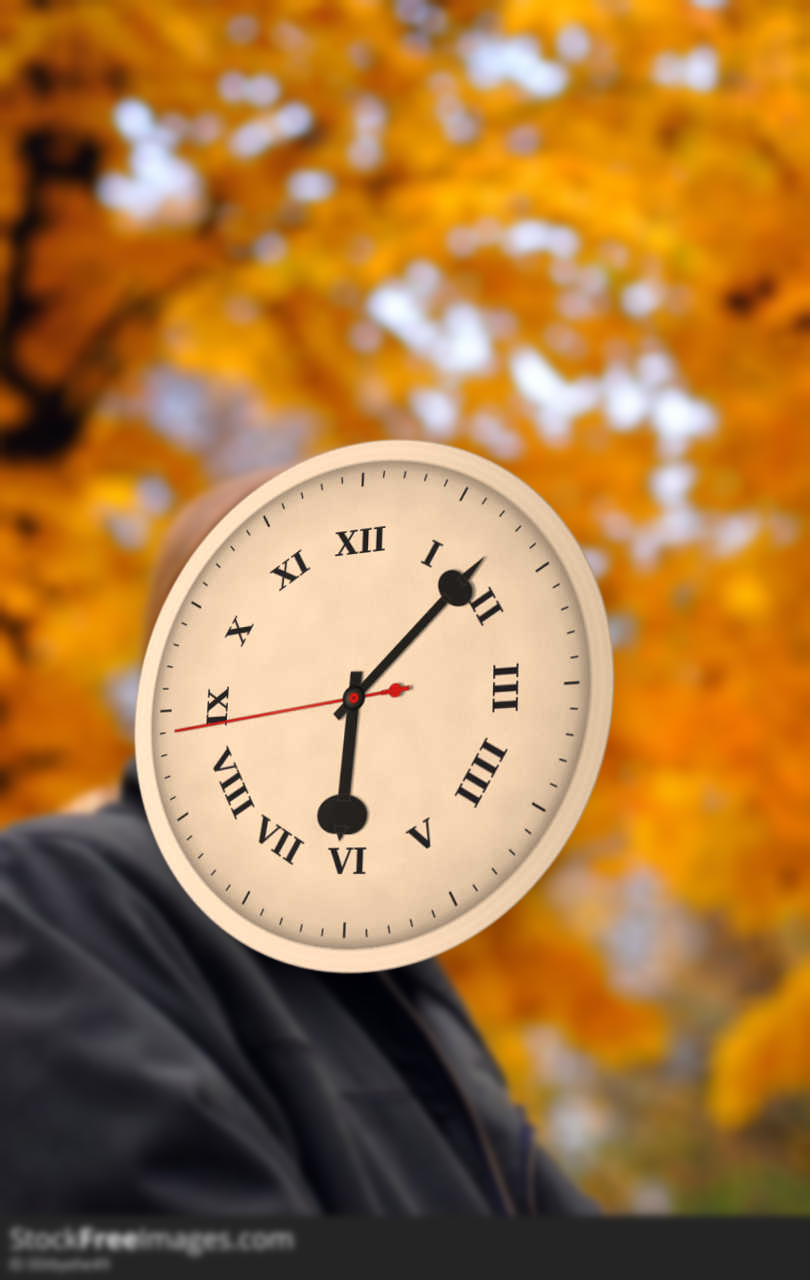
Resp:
6h07m44s
